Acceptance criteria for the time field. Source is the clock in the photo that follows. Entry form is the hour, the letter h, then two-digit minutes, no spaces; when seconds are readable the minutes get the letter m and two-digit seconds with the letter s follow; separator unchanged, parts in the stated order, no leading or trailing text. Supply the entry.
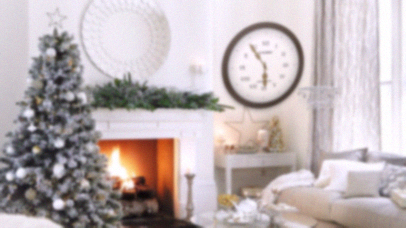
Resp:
5h54
